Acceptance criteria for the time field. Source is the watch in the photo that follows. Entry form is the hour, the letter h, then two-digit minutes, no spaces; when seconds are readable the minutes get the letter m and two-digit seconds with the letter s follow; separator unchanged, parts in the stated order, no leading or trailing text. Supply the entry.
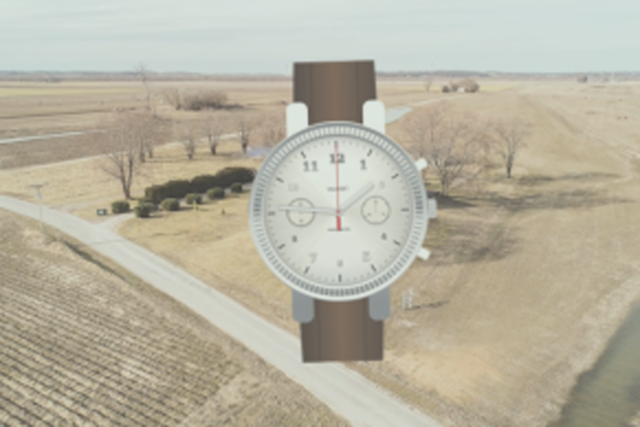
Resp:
1h46
